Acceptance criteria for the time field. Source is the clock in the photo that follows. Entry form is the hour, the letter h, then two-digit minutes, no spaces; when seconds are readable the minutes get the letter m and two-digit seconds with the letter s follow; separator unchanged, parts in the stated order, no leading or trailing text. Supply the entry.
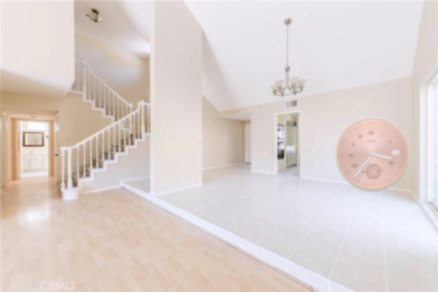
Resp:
3h37
